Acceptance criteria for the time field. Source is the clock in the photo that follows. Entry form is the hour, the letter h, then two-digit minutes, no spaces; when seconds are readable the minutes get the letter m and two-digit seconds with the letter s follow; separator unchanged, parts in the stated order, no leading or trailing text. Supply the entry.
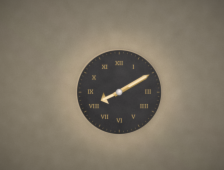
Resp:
8h10
